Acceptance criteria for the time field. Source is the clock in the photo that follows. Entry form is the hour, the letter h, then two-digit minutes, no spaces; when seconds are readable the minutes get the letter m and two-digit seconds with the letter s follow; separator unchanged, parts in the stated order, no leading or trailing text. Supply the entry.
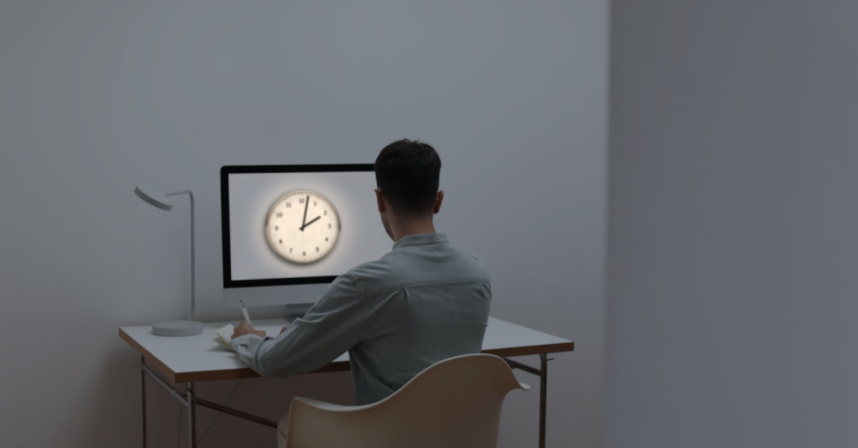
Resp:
2h02
